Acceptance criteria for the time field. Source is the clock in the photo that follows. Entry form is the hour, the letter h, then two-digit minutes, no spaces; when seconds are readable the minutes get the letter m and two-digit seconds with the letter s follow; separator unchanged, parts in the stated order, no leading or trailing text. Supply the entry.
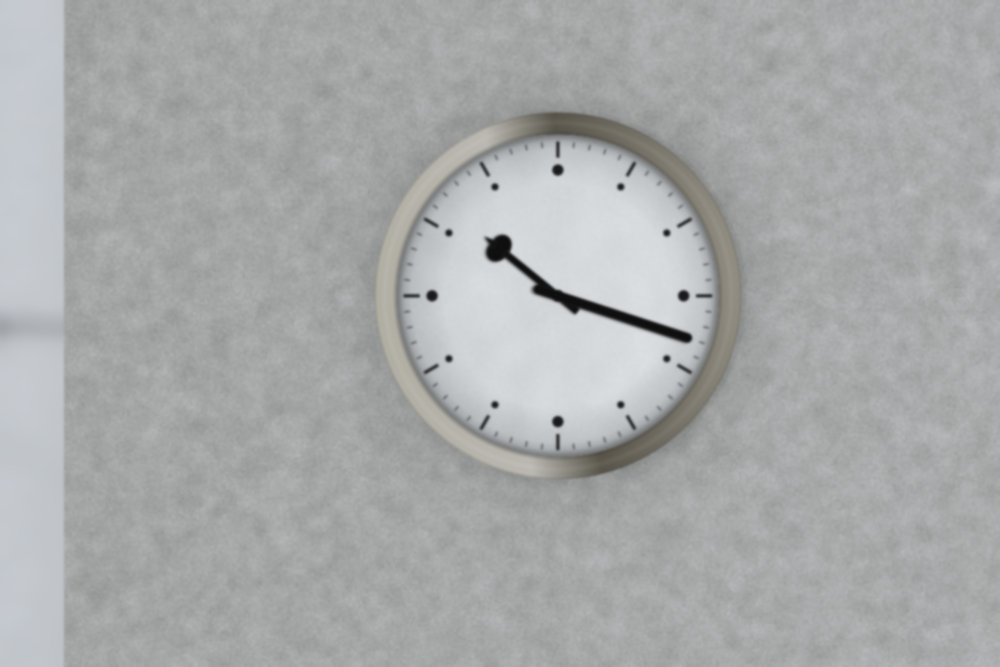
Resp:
10h18
